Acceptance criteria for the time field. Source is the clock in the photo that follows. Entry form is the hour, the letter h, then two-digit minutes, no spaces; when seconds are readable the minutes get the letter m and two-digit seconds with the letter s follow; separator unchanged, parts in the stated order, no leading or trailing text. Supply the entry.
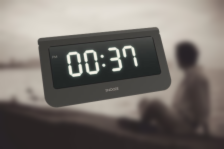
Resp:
0h37
